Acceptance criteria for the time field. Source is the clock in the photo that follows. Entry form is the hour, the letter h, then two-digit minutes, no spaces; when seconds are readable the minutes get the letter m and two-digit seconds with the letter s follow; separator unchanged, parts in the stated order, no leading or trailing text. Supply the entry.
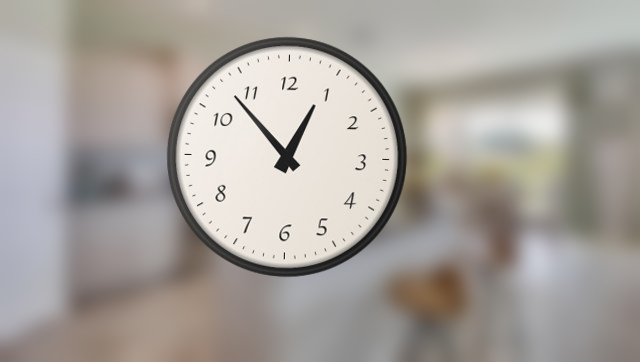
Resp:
12h53
